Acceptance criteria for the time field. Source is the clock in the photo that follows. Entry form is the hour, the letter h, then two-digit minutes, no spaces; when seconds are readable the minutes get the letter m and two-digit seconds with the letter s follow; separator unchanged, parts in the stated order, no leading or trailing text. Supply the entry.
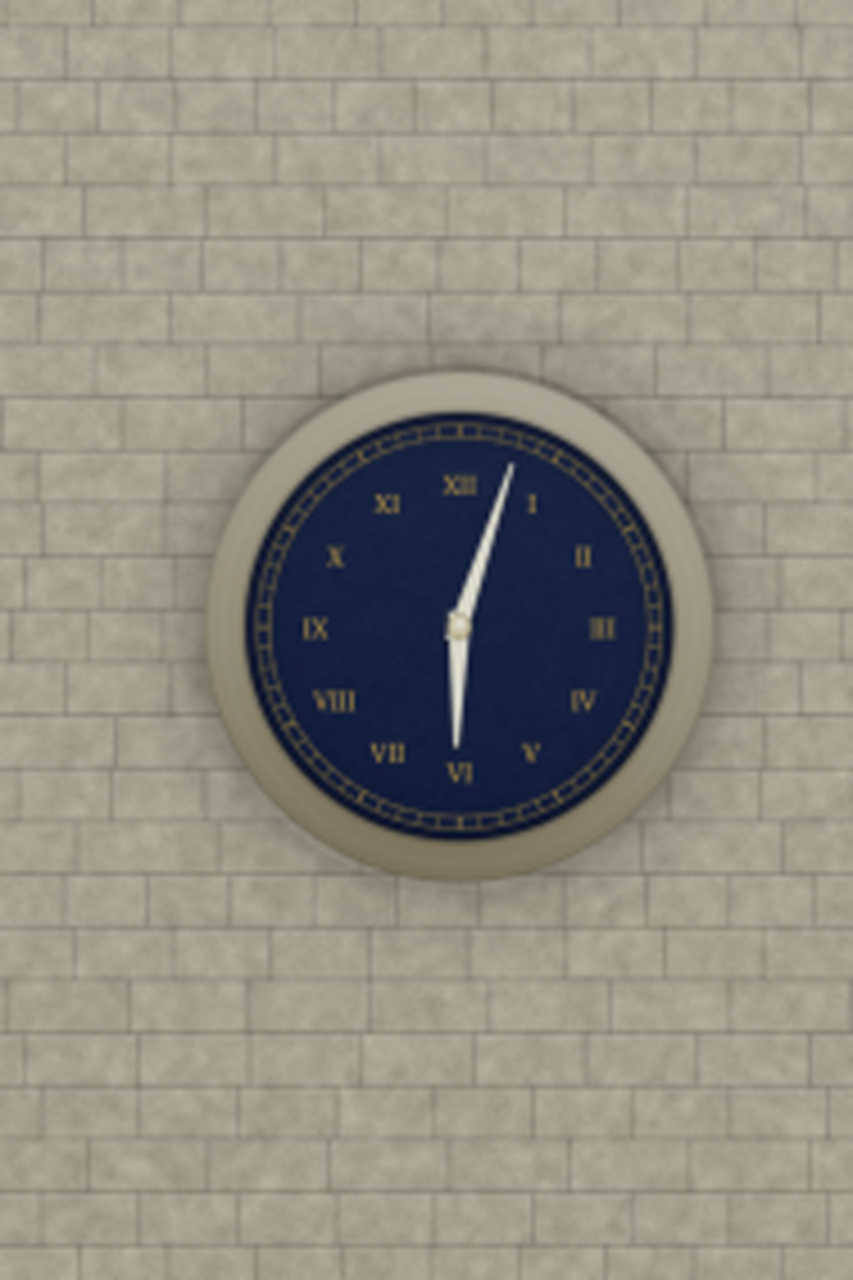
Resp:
6h03
